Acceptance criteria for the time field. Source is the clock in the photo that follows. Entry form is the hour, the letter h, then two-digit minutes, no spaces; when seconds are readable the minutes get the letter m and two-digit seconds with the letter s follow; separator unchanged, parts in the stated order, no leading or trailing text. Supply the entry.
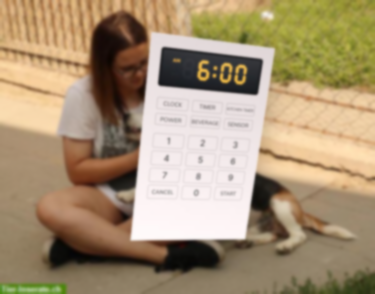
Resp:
6h00
